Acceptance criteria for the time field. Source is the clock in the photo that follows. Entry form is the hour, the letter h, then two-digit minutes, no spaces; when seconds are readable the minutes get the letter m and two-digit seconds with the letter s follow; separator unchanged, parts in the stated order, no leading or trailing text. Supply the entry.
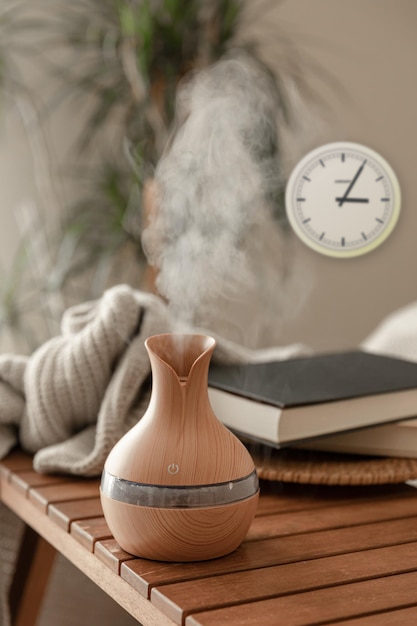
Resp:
3h05
